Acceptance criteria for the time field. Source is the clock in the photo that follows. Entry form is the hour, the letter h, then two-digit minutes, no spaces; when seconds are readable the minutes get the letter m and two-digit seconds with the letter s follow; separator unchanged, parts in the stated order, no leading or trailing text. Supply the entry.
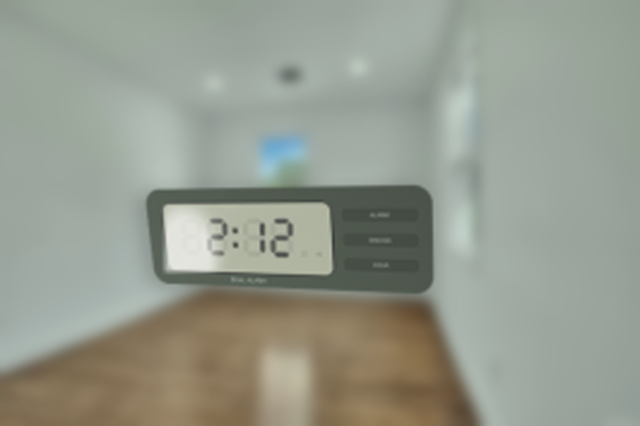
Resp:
2h12
